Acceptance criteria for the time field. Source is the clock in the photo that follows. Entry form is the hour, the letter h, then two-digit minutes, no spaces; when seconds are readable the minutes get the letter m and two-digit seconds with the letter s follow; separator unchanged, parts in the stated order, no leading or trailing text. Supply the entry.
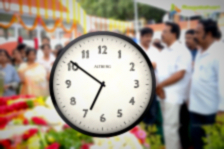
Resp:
6h51
